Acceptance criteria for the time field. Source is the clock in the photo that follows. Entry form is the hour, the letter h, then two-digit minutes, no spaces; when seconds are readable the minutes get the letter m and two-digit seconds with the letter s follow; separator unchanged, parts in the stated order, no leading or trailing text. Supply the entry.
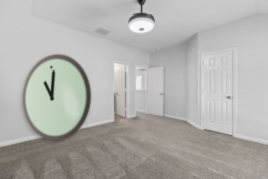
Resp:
11h01
